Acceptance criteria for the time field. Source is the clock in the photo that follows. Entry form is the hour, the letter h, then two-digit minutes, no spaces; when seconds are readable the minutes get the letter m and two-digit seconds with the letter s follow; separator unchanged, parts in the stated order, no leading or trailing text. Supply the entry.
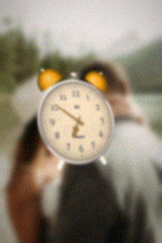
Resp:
6h51
